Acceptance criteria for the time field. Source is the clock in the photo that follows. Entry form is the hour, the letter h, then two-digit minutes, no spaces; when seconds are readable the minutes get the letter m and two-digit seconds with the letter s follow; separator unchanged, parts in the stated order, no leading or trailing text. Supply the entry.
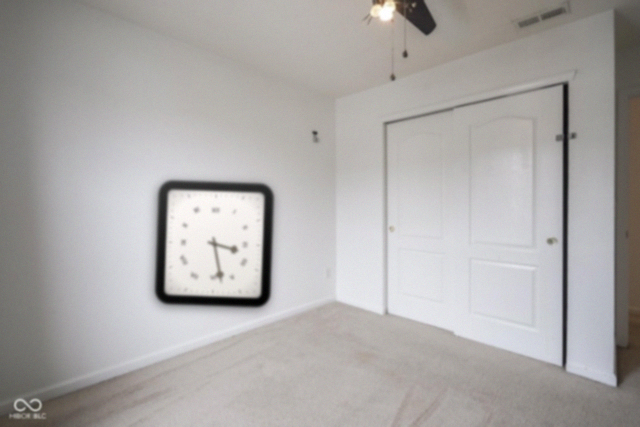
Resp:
3h28
